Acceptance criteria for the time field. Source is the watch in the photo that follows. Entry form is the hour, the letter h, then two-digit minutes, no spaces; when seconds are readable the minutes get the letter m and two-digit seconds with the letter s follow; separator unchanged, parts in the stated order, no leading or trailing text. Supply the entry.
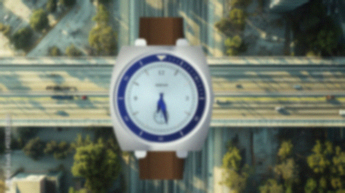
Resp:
6h28
